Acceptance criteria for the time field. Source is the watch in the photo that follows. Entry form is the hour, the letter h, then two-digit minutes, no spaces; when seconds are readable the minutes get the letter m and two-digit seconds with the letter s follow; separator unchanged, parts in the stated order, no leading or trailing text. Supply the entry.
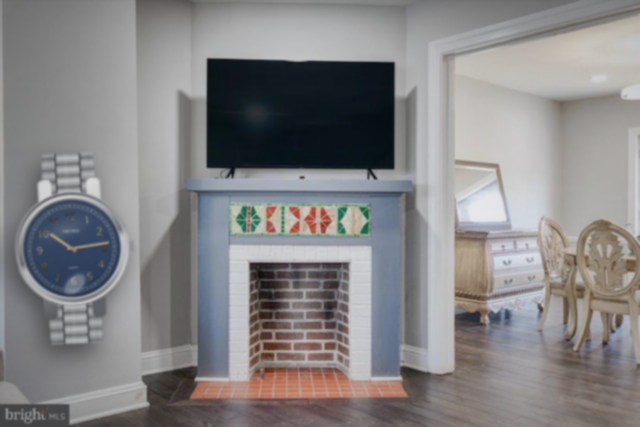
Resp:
10h14
